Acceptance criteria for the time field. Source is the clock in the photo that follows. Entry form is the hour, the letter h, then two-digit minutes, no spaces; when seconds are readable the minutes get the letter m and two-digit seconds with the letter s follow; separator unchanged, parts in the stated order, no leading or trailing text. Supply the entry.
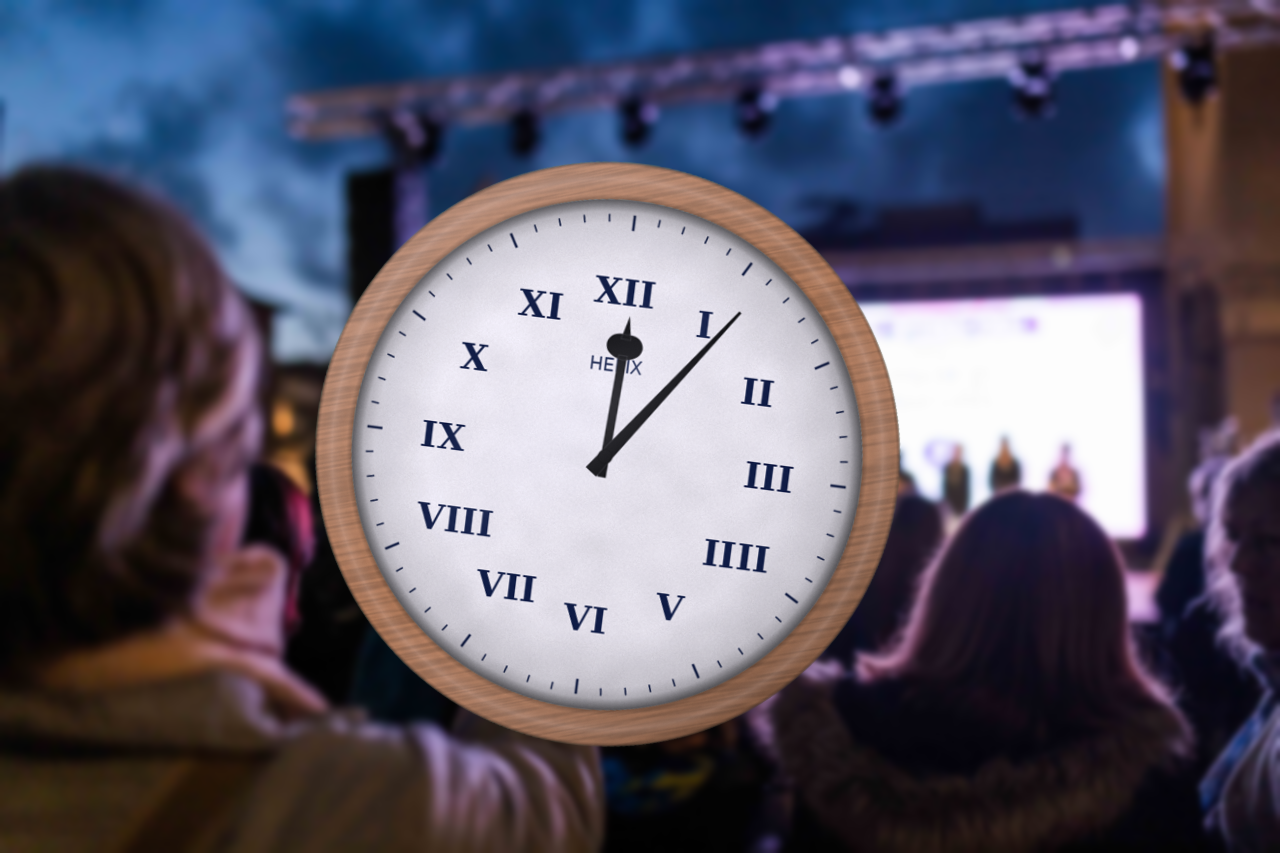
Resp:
12h06
